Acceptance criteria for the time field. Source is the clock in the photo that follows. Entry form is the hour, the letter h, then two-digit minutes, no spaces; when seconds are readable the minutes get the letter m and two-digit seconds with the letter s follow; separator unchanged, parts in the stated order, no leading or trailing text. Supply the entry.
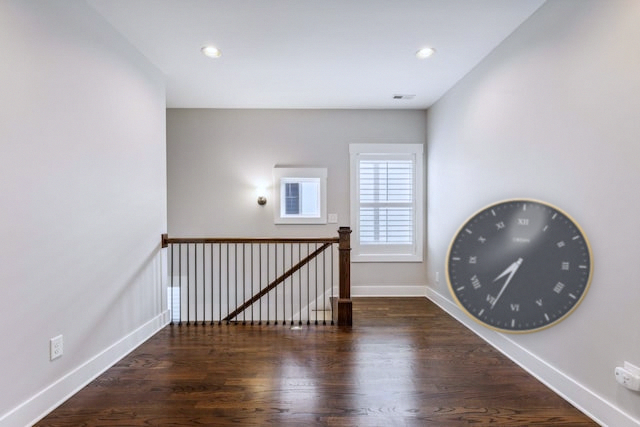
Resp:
7h34
